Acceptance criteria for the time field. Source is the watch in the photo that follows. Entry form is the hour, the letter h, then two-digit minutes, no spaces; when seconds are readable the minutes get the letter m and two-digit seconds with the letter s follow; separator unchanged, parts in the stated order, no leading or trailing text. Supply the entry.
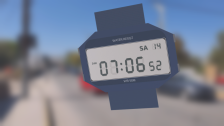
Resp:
7h06m52s
